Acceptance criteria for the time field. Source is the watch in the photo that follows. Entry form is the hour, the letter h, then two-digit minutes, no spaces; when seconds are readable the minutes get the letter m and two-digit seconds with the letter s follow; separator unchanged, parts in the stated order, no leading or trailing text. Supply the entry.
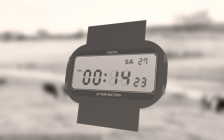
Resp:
0h14m23s
